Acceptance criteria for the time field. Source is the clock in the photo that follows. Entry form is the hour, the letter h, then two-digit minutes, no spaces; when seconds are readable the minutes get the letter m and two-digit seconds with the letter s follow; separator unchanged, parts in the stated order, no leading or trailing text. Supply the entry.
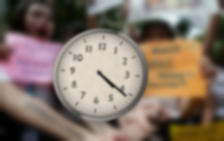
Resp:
4h21
